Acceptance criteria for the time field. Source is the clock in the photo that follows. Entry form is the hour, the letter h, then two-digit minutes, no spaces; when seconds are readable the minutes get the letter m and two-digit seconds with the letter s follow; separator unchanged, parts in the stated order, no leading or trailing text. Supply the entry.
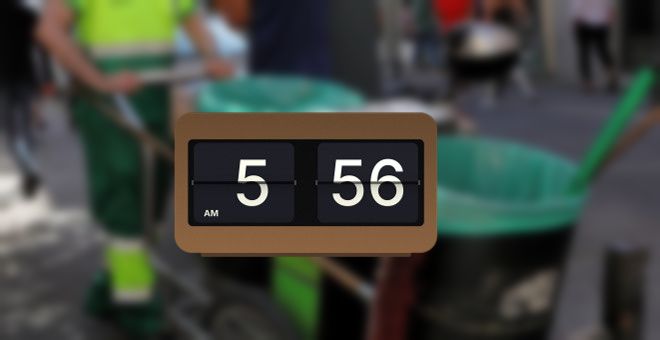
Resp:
5h56
